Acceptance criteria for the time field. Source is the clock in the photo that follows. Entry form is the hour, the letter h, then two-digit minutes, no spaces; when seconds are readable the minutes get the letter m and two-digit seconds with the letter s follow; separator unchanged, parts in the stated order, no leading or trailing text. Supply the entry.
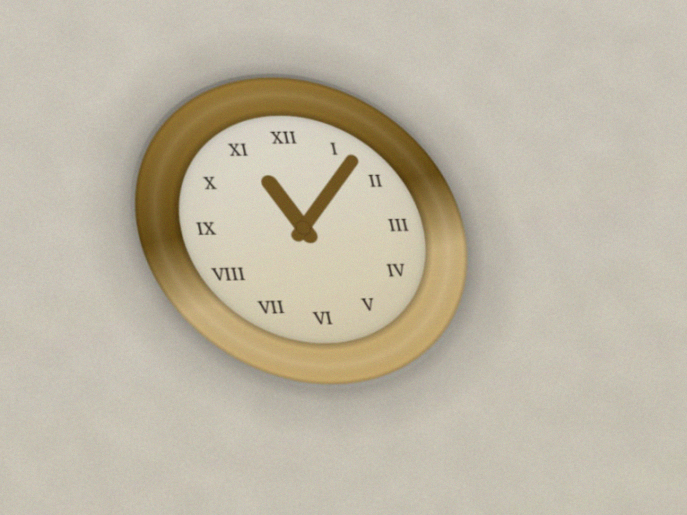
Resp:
11h07
